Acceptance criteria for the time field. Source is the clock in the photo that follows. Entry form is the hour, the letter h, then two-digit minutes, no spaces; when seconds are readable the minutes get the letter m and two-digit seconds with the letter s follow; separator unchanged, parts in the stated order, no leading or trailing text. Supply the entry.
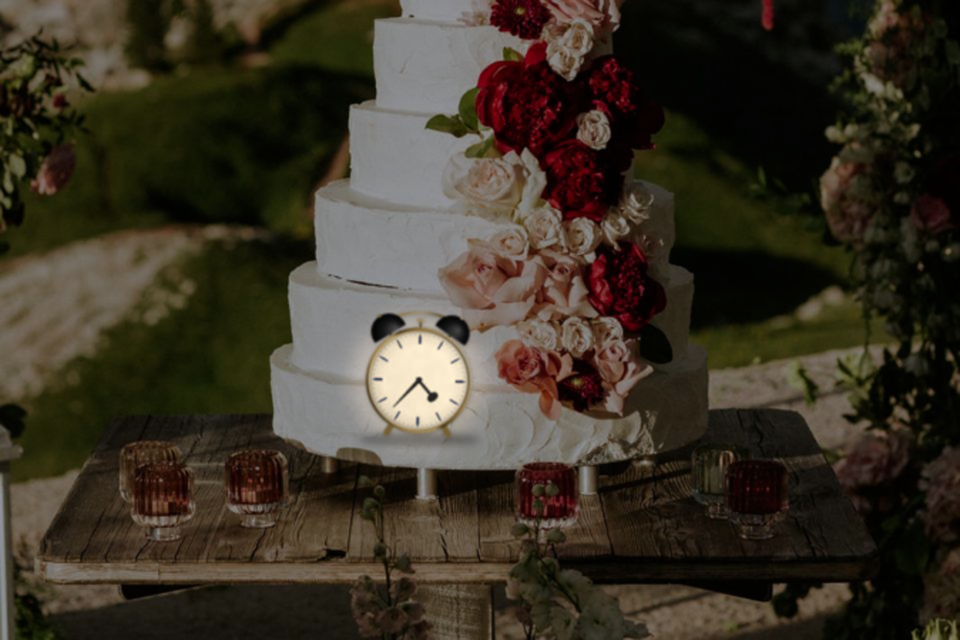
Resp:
4h37
